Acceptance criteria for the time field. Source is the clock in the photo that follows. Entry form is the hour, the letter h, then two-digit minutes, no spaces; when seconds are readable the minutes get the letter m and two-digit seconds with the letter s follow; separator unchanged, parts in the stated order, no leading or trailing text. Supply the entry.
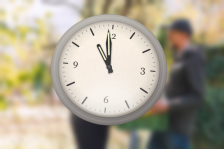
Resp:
10h59
